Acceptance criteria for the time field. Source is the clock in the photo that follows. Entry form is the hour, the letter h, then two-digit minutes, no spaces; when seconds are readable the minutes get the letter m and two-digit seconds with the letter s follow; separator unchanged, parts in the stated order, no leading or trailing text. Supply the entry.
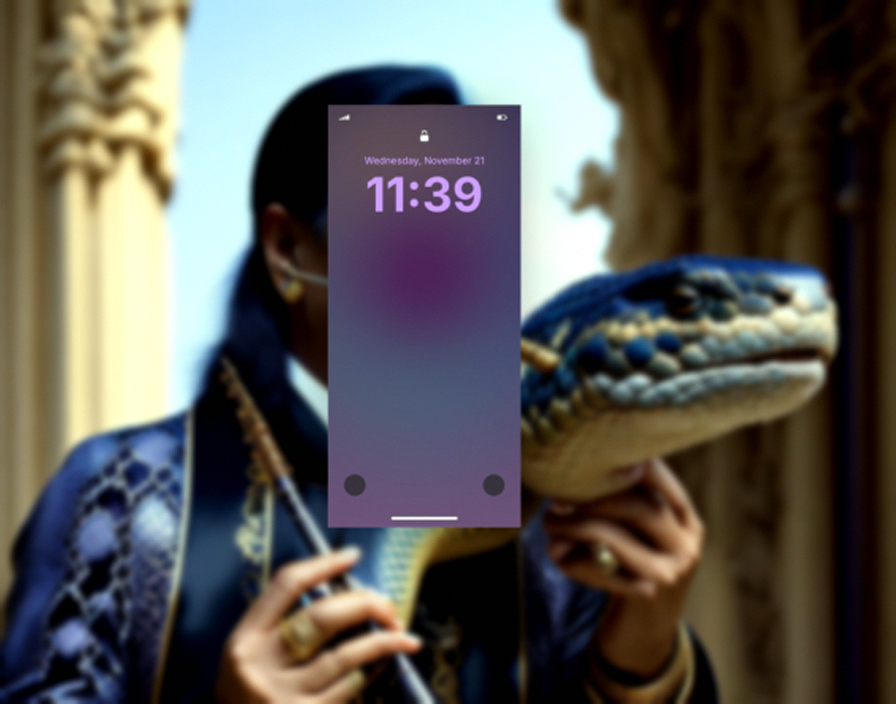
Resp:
11h39
